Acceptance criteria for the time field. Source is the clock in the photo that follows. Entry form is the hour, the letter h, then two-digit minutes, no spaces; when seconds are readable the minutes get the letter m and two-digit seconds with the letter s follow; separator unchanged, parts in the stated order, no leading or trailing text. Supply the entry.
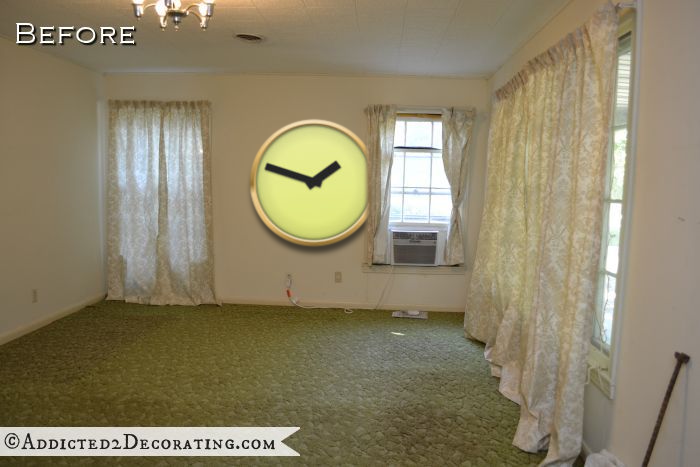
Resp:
1h48
